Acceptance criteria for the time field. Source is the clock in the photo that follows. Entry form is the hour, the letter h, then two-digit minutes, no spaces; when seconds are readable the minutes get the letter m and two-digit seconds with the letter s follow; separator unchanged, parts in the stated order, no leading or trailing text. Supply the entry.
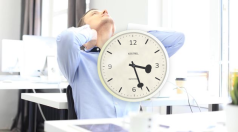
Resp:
3h27
